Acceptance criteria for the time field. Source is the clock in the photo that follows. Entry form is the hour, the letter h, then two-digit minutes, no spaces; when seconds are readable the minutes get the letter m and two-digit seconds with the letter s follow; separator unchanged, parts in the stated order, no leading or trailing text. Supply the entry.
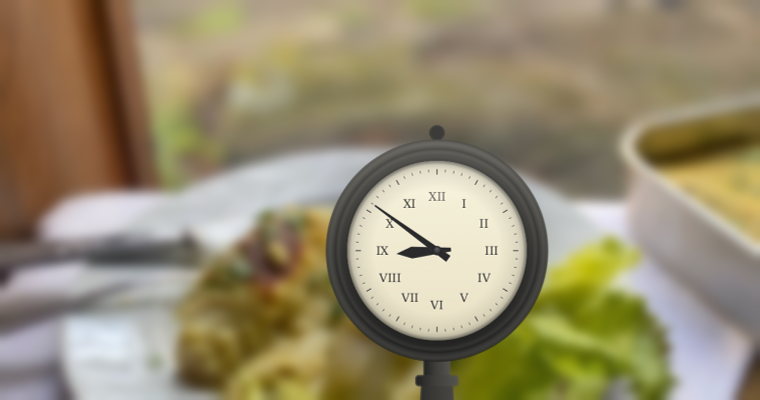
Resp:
8h51
